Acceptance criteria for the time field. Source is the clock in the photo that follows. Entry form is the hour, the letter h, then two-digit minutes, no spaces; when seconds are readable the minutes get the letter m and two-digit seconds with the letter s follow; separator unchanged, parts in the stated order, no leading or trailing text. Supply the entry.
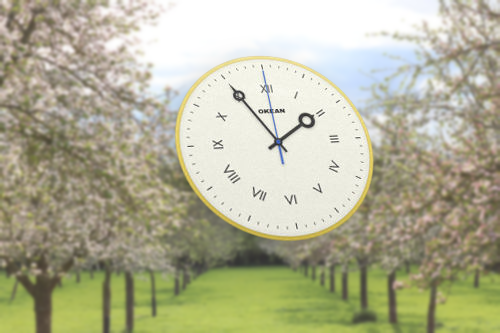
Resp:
1h55m00s
